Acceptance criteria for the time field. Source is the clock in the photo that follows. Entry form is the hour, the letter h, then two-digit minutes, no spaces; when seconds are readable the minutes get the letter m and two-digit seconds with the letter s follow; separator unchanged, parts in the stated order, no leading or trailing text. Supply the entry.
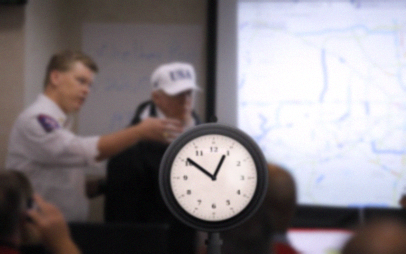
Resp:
12h51
